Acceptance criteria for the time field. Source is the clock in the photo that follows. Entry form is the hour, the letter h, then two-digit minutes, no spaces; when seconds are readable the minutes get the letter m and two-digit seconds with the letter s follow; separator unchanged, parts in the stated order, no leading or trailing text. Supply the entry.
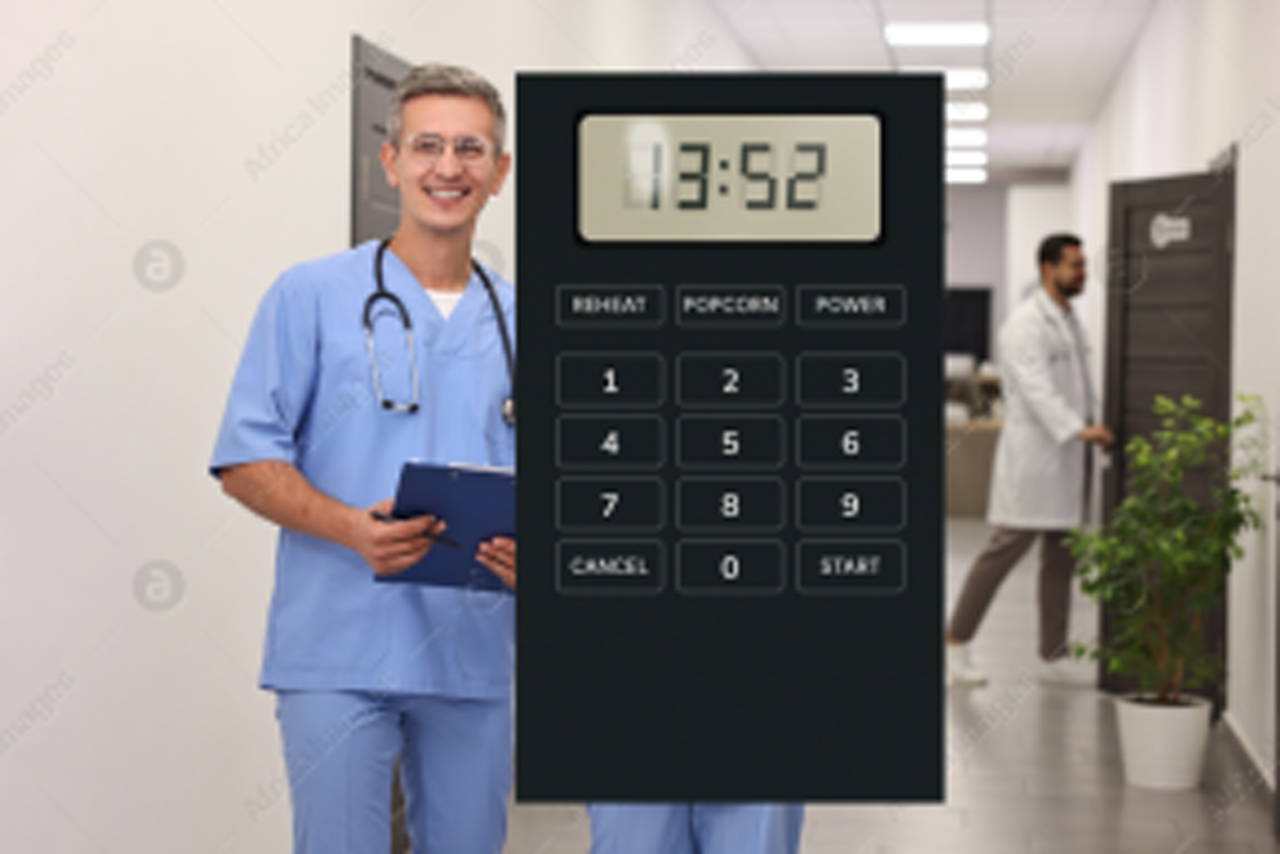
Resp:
13h52
